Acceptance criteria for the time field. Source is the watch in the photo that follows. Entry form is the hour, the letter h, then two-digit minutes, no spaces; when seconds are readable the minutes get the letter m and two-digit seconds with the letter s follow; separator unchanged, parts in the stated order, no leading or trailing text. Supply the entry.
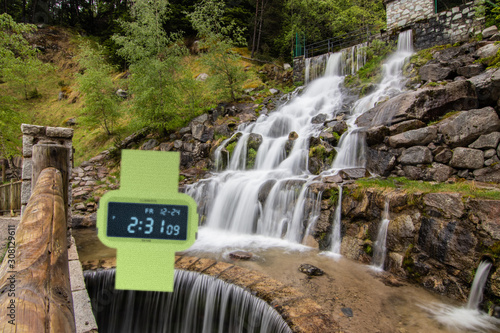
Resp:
2h31m09s
